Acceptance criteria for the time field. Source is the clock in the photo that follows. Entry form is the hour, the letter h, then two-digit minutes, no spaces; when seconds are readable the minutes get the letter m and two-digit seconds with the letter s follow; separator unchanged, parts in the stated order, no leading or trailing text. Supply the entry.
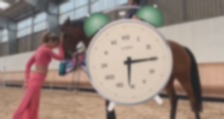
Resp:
6h15
